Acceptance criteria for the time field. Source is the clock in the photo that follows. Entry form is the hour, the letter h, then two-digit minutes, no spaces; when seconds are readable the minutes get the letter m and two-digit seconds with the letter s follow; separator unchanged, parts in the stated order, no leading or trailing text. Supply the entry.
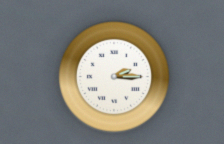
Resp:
2h15
